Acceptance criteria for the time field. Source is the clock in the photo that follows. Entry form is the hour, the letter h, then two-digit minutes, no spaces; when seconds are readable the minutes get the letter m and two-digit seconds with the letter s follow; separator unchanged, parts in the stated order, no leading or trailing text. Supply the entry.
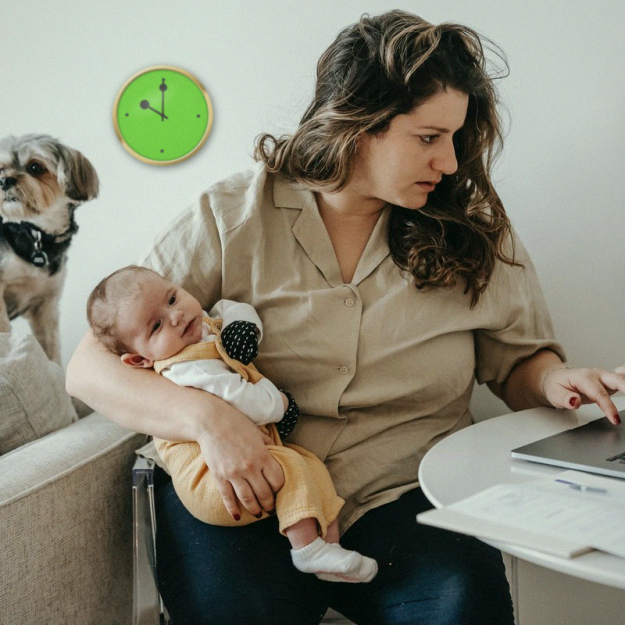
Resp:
10h00
